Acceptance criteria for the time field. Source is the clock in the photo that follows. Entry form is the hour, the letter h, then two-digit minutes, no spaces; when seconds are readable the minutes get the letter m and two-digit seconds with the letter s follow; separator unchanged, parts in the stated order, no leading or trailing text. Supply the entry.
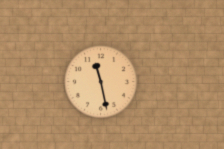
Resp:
11h28
